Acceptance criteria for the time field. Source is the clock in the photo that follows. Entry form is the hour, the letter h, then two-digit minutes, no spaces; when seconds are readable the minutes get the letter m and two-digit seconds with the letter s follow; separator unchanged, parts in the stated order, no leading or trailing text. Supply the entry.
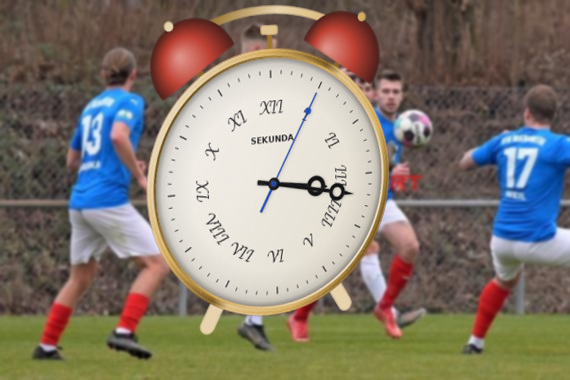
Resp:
3h17m05s
